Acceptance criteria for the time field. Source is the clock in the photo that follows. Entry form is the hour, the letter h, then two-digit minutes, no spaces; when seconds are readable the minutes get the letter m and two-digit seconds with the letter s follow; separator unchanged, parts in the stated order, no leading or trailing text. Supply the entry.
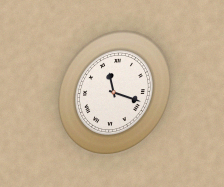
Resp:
11h18
